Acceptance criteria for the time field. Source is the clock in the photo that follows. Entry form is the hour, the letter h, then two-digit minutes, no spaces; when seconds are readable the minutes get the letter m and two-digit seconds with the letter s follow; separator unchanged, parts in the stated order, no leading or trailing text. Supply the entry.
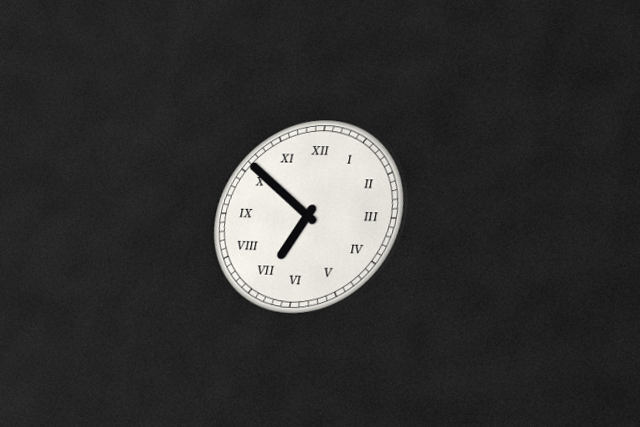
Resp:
6h51
